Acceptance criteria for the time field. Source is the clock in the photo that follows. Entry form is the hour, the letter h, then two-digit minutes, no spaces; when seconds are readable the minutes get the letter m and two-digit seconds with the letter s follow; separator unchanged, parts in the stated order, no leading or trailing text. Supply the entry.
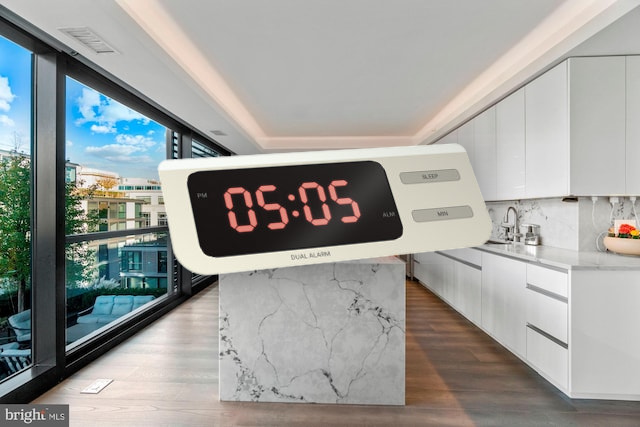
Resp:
5h05
